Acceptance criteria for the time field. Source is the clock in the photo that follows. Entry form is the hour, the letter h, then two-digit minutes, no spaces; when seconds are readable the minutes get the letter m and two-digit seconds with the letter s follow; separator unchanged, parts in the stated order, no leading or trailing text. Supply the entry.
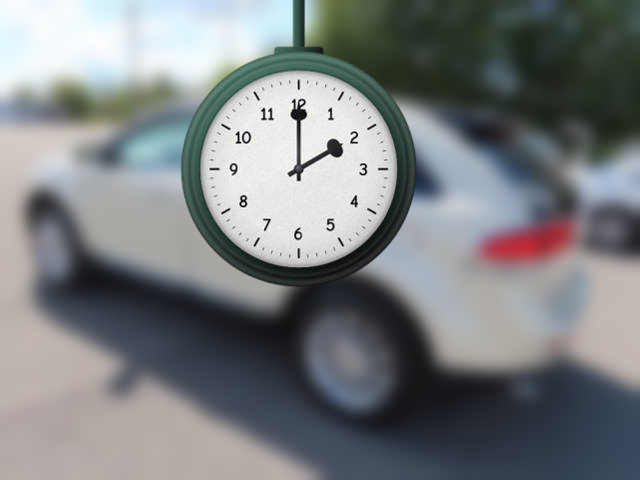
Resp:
2h00
